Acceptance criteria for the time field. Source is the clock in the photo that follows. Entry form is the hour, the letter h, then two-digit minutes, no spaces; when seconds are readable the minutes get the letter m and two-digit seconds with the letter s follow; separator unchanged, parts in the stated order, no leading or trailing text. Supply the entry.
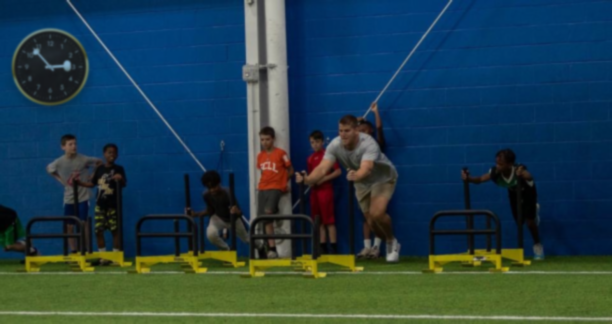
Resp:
2h53
